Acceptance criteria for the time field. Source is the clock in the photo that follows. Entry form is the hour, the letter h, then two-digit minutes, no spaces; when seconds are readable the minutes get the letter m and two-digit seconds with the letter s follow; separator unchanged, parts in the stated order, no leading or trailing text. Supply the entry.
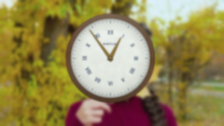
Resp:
12h54
